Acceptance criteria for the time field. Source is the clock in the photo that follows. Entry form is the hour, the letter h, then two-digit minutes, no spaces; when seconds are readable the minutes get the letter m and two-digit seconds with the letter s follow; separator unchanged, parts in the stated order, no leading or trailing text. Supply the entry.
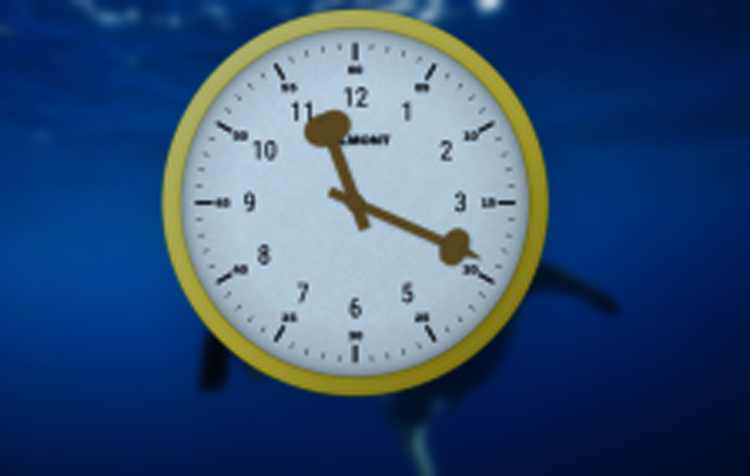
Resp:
11h19
